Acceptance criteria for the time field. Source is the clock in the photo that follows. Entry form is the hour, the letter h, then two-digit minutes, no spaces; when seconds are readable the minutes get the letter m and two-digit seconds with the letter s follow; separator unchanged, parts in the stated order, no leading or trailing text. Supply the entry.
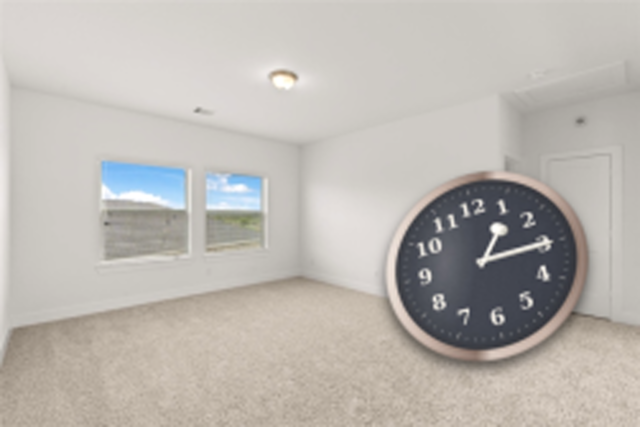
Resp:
1h15
